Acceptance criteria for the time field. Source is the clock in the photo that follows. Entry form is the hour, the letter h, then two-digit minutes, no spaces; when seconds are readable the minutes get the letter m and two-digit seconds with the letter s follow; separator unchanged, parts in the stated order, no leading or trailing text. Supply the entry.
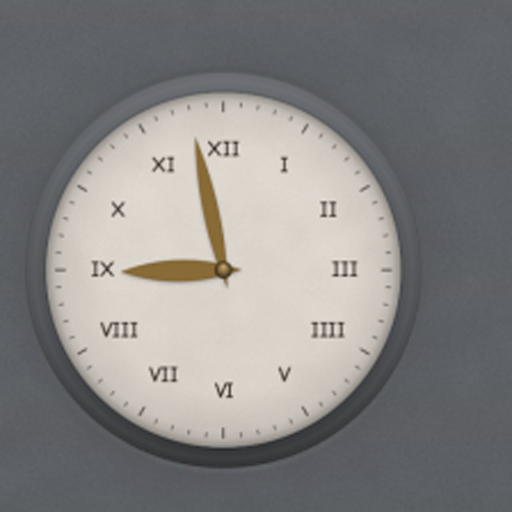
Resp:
8h58
